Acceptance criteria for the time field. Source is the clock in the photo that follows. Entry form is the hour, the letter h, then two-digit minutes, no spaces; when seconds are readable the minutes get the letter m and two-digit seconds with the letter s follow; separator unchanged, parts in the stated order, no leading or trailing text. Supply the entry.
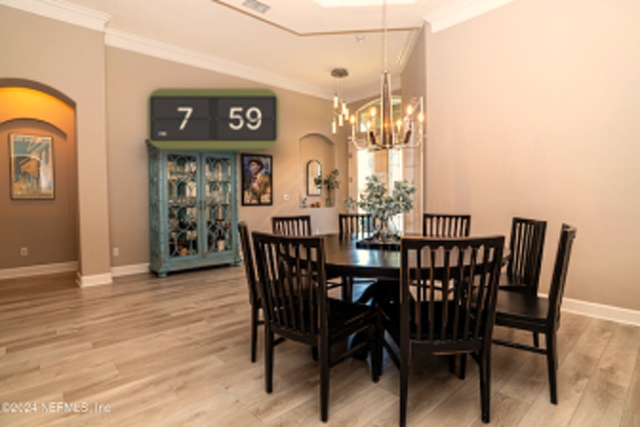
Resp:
7h59
